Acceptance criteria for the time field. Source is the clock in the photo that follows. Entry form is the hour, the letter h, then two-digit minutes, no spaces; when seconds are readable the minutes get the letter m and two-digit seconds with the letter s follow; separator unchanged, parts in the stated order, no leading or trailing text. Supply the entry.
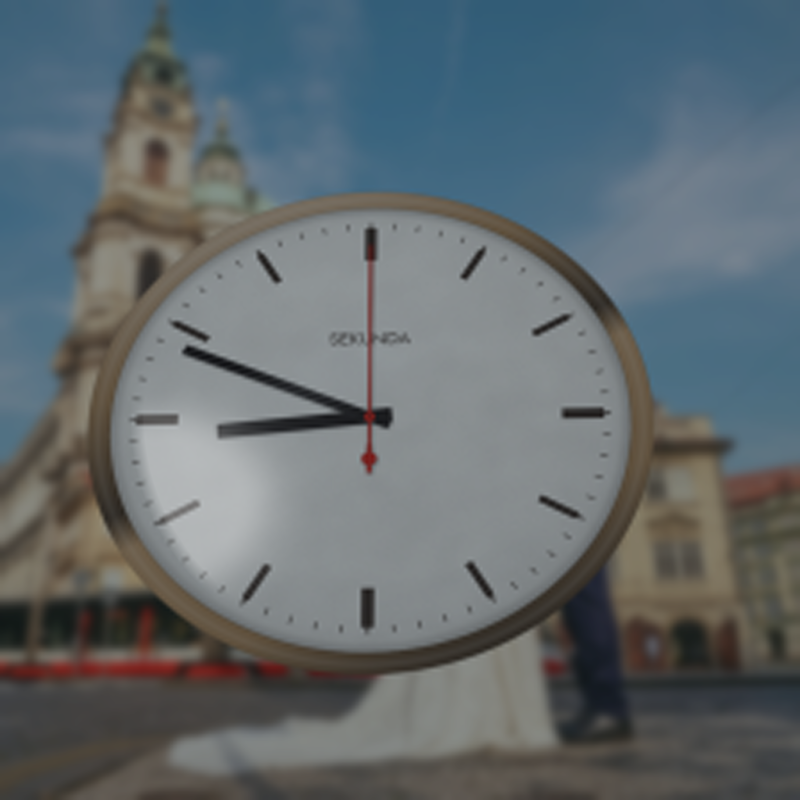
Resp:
8h49m00s
